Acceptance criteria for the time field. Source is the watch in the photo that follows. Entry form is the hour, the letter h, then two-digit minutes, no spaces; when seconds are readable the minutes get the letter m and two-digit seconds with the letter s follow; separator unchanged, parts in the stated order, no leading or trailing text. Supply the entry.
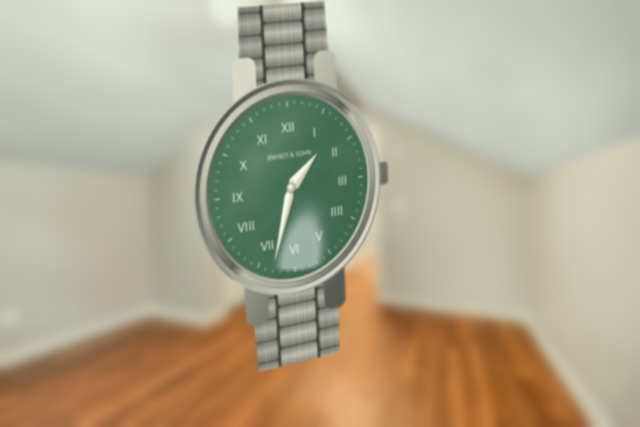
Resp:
1h33
